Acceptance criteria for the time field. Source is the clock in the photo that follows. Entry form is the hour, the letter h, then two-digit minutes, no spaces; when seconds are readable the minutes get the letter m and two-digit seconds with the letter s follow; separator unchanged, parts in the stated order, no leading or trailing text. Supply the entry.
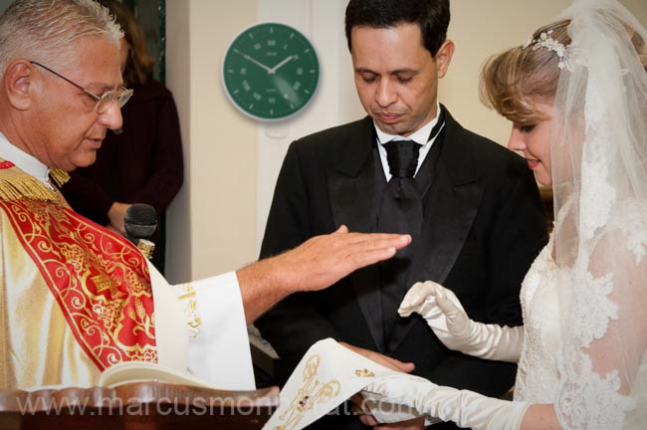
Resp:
1h50
